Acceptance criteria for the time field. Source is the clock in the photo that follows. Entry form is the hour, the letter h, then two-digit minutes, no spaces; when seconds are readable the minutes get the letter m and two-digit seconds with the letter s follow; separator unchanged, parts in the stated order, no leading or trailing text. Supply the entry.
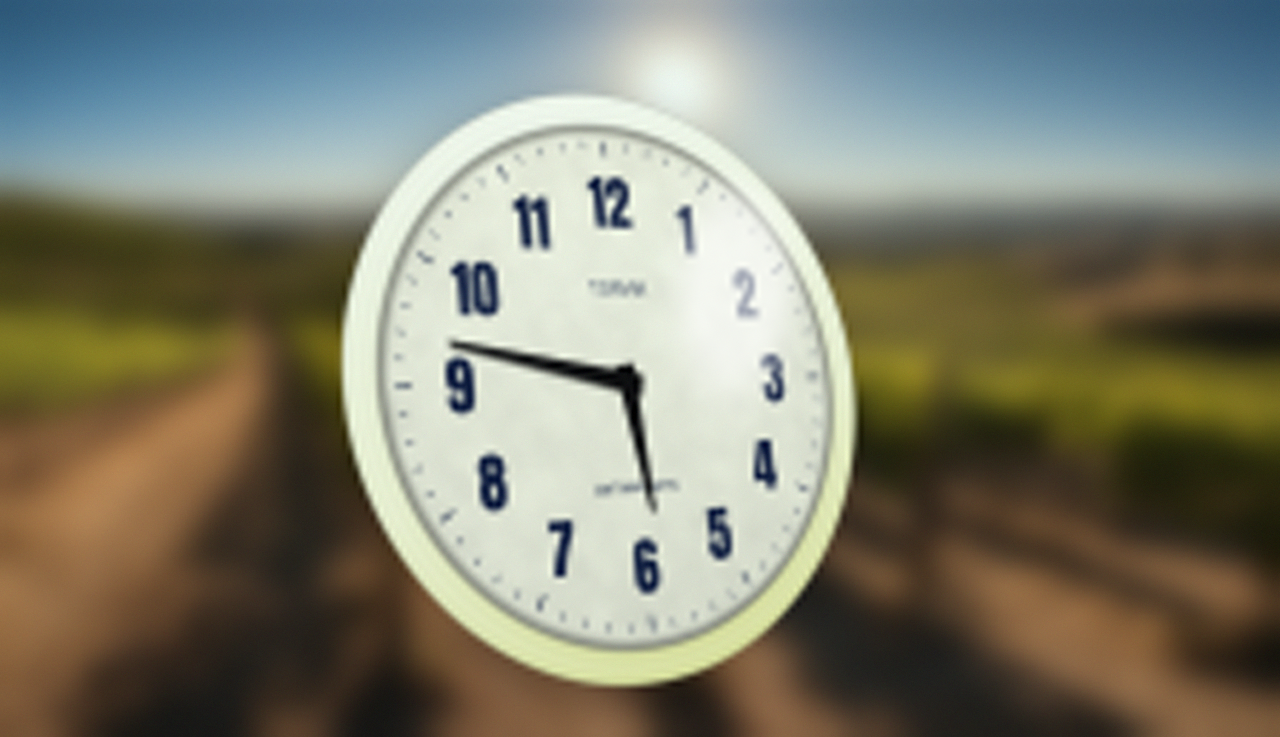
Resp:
5h47
